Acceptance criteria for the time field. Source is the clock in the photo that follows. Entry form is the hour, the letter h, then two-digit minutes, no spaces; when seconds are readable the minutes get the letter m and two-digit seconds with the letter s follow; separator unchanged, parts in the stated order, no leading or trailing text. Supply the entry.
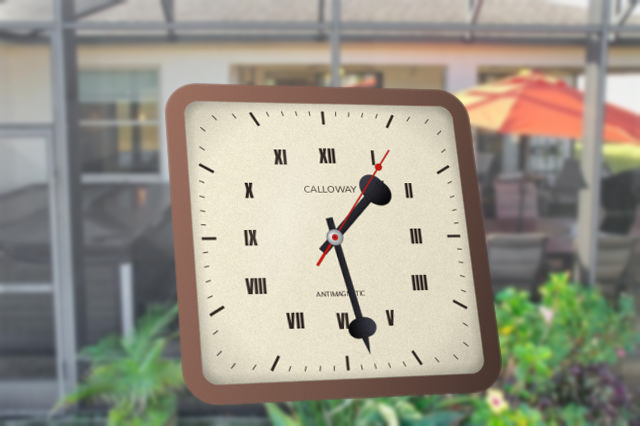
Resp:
1h28m06s
